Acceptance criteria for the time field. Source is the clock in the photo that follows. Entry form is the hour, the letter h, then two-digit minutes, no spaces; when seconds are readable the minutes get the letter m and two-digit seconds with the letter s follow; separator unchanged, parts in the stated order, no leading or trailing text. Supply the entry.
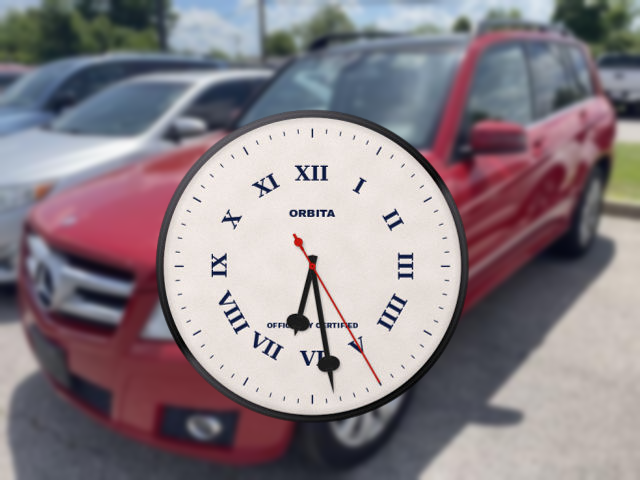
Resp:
6h28m25s
